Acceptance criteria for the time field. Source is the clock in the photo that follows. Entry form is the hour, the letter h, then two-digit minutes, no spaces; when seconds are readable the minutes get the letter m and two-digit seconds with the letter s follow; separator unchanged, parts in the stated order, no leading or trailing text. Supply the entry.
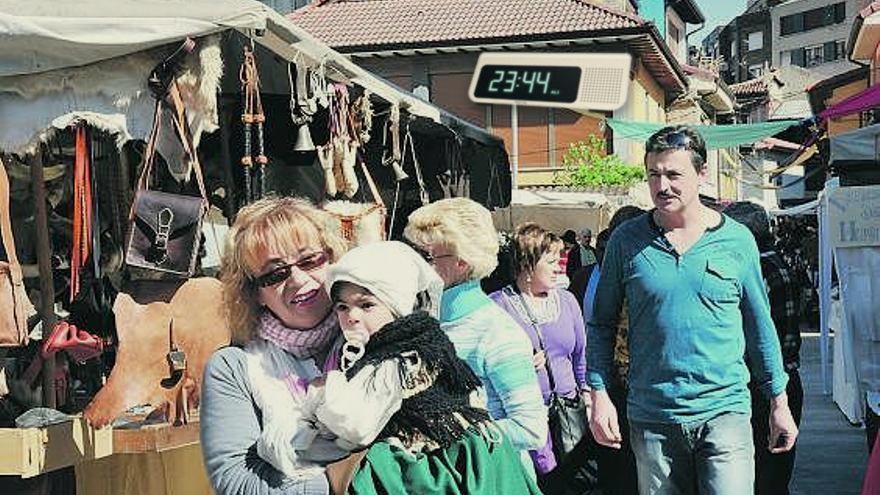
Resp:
23h44
